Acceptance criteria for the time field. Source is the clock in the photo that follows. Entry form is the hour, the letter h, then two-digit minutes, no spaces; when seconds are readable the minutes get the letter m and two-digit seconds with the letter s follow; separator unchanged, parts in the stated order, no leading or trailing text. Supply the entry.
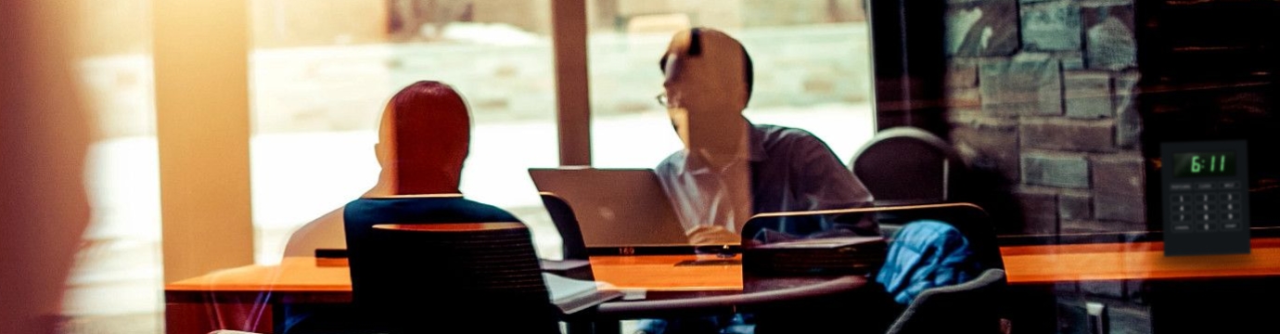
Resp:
6h11
